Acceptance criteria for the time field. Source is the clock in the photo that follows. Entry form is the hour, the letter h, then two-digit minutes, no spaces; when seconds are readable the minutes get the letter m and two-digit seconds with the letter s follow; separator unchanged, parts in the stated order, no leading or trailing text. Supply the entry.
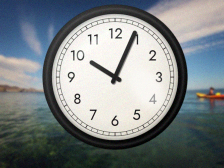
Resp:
10h04
